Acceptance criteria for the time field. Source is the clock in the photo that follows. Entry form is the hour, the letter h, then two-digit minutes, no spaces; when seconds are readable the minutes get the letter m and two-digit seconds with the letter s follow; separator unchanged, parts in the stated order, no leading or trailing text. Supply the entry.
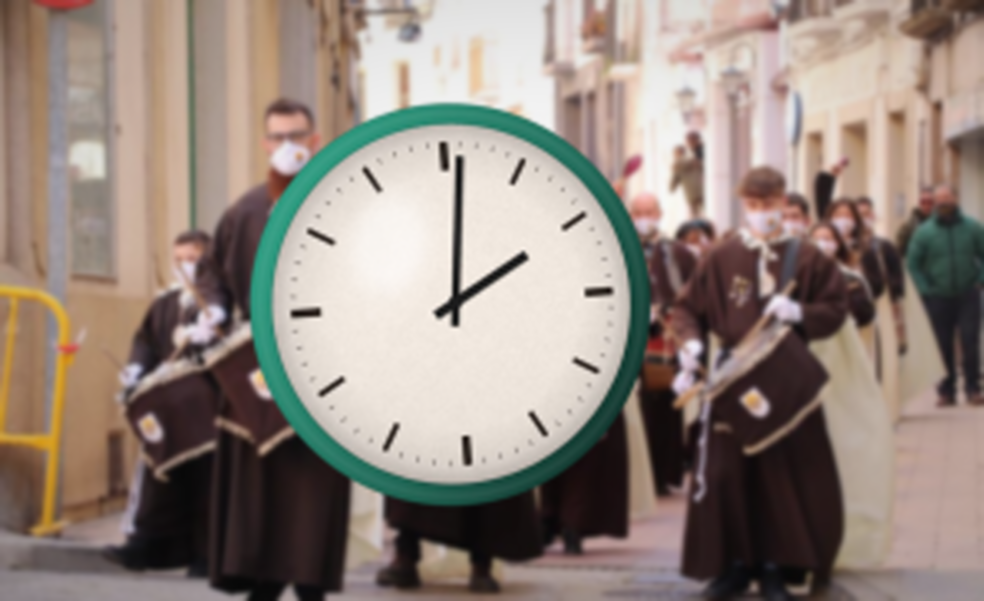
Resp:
2h01
